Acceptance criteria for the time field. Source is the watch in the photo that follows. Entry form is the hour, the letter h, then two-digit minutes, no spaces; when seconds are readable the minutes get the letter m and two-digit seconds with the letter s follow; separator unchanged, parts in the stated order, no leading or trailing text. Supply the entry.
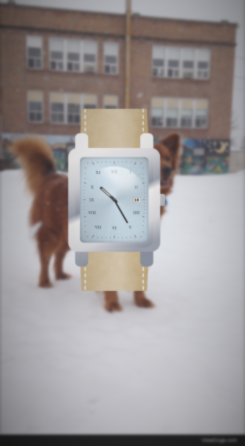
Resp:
10h25
